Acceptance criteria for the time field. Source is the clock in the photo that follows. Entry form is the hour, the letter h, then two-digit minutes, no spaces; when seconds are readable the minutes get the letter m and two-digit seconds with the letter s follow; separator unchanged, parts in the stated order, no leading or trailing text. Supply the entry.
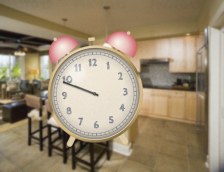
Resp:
9h49
